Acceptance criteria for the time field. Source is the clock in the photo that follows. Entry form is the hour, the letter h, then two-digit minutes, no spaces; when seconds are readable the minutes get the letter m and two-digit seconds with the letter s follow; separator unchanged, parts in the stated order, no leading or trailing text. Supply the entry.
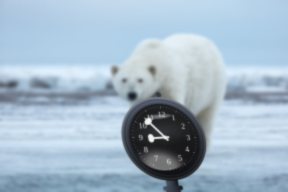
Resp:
8h53
